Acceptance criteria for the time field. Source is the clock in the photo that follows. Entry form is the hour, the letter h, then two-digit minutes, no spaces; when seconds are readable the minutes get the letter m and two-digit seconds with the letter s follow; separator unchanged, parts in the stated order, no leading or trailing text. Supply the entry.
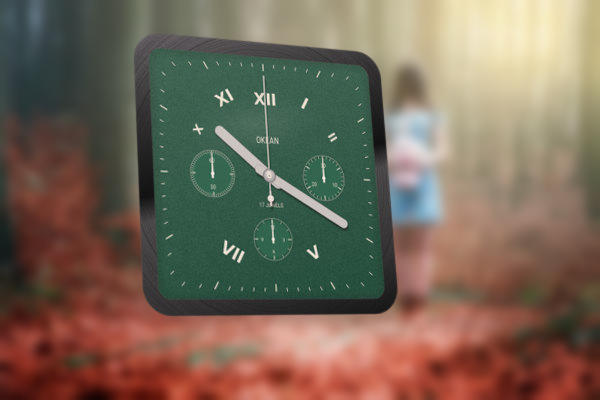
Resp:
10h20
